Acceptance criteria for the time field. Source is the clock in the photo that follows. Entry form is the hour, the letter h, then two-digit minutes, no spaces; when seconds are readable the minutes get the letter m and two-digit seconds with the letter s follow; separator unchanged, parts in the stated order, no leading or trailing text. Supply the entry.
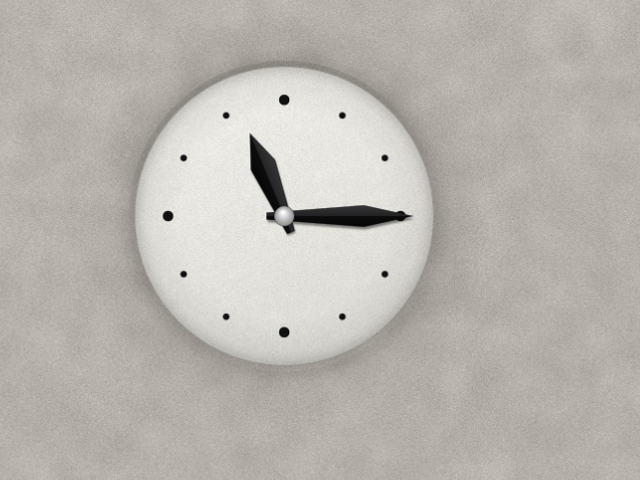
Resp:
11h15
